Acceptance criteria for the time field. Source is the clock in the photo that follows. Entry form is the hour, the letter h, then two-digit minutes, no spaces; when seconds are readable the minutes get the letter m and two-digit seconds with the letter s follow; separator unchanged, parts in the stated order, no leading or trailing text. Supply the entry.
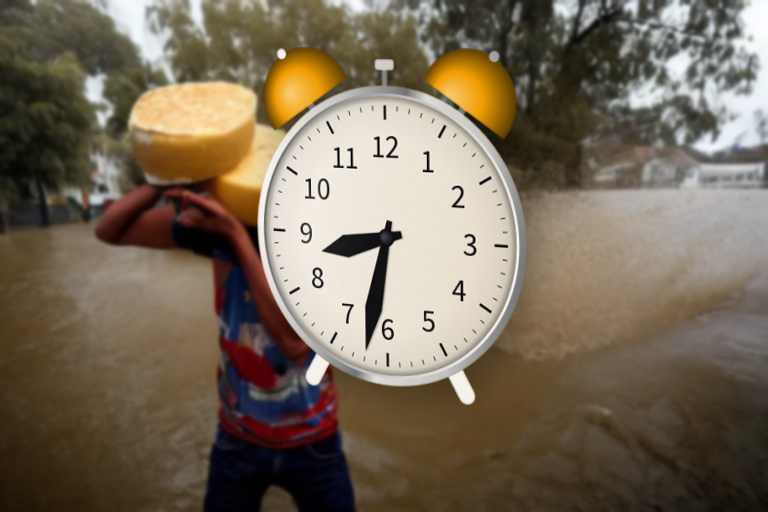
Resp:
8h32
